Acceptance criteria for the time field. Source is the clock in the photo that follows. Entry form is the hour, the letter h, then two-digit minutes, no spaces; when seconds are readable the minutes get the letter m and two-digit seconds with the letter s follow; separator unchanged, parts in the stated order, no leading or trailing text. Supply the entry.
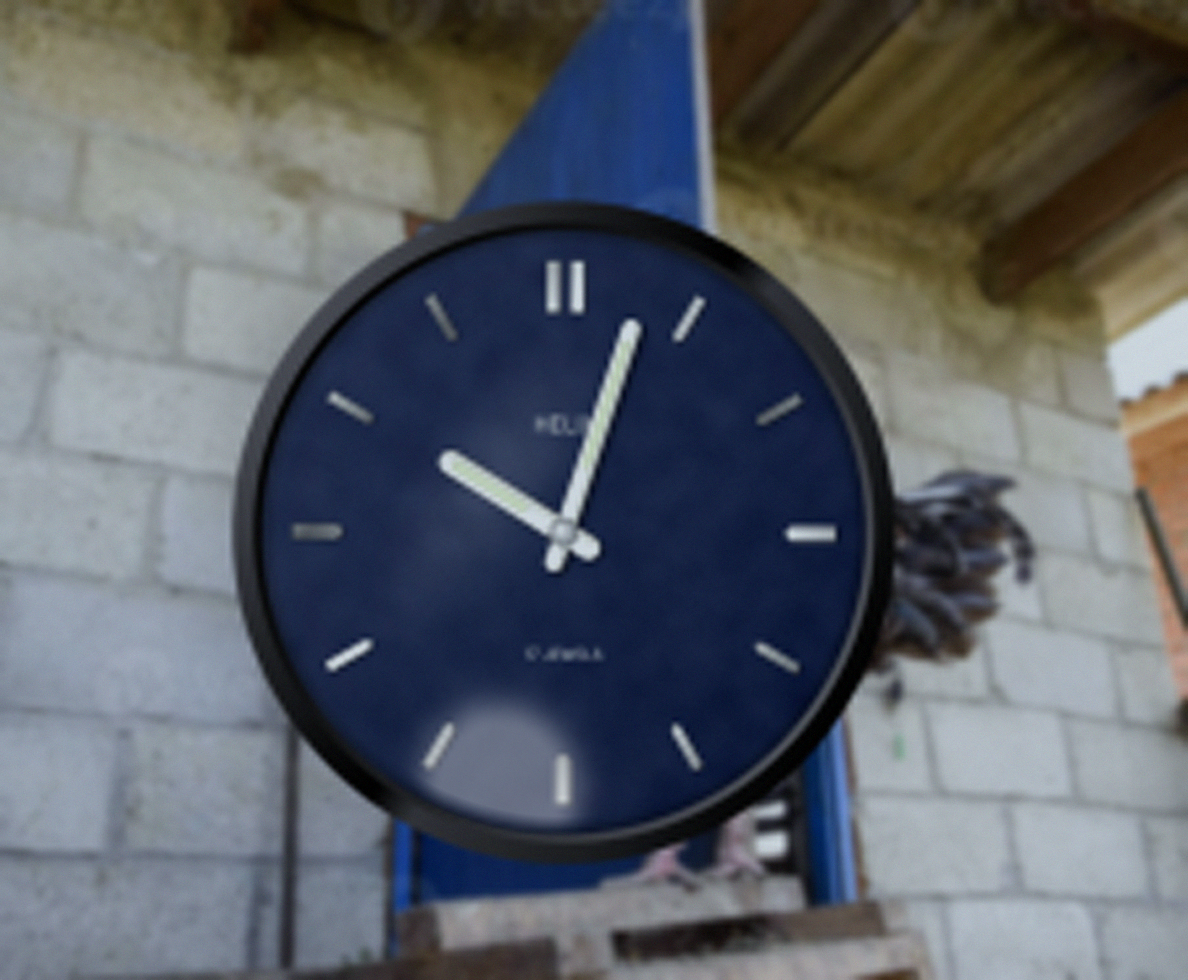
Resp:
10h03
